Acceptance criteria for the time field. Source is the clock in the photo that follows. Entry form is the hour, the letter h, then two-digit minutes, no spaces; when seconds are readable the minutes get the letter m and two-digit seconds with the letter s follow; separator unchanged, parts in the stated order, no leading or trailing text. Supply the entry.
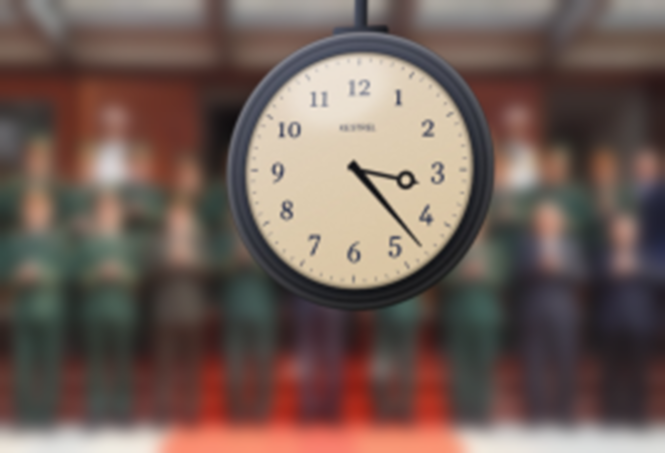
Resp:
3h23
